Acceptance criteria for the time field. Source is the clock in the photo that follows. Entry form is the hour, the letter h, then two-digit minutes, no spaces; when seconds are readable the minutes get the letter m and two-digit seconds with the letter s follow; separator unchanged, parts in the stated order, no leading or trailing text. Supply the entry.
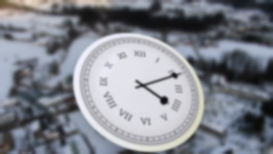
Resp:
4h11
